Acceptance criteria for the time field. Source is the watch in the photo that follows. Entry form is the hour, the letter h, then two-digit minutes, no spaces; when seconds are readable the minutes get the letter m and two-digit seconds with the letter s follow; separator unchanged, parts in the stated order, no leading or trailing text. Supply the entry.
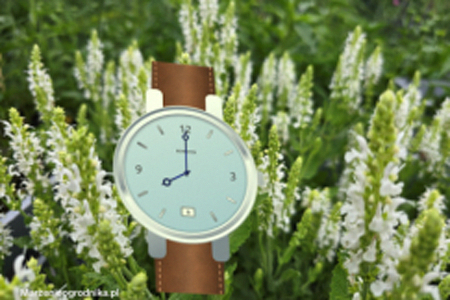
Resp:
8h00
